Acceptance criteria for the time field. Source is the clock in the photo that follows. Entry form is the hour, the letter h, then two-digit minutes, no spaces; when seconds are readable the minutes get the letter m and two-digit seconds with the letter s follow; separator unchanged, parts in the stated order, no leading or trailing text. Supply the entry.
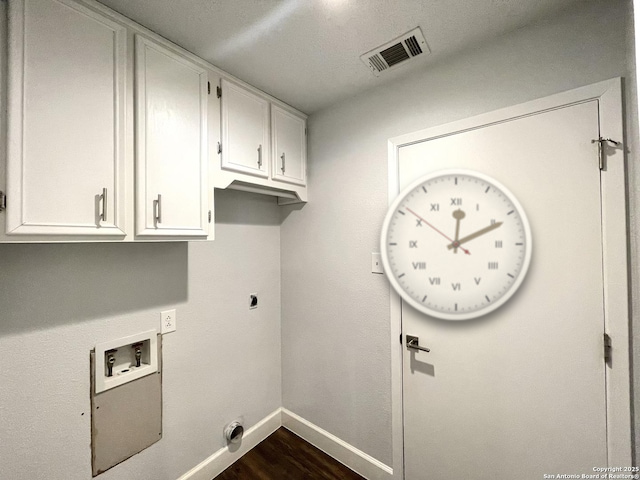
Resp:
12h10m51s
